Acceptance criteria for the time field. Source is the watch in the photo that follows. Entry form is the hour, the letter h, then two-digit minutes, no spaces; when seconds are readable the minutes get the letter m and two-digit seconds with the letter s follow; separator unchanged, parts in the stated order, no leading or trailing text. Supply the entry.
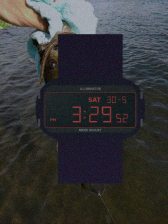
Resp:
3h29m52s
